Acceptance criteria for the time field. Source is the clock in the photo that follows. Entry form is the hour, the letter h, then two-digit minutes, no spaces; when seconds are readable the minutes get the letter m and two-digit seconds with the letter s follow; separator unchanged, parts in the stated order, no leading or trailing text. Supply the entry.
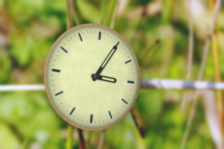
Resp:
3h05
